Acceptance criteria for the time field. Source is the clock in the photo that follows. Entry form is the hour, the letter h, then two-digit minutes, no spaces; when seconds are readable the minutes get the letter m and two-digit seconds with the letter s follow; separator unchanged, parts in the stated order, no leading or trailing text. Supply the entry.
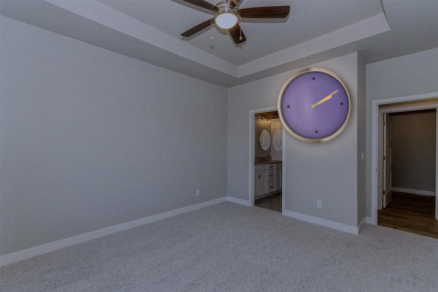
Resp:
2h10
